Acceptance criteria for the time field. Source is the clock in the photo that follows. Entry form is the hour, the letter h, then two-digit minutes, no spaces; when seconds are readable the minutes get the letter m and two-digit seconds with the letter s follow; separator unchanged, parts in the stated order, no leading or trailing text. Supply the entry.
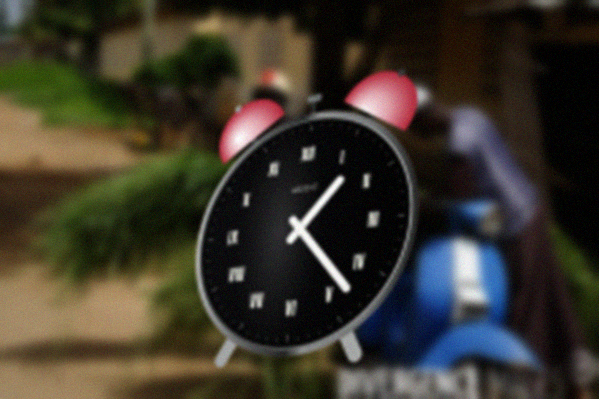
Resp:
1h23
